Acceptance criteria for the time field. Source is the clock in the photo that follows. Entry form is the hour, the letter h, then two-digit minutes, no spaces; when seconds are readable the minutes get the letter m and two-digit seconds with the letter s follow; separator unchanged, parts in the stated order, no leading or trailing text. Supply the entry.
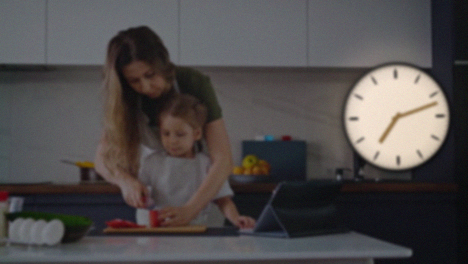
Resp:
7h12
